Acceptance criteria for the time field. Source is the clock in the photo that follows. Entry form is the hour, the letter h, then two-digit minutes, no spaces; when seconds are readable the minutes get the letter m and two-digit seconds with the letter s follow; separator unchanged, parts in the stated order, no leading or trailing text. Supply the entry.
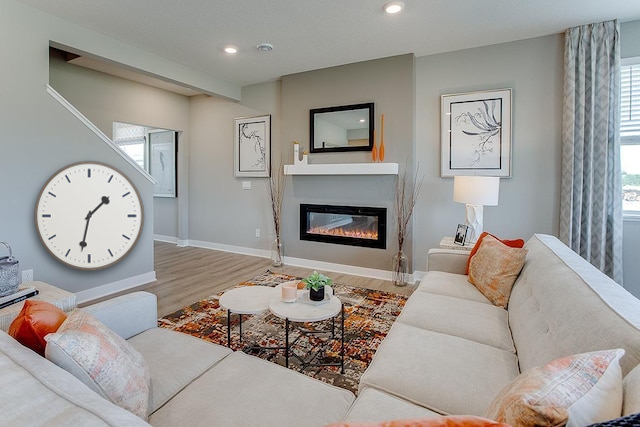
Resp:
1h32
